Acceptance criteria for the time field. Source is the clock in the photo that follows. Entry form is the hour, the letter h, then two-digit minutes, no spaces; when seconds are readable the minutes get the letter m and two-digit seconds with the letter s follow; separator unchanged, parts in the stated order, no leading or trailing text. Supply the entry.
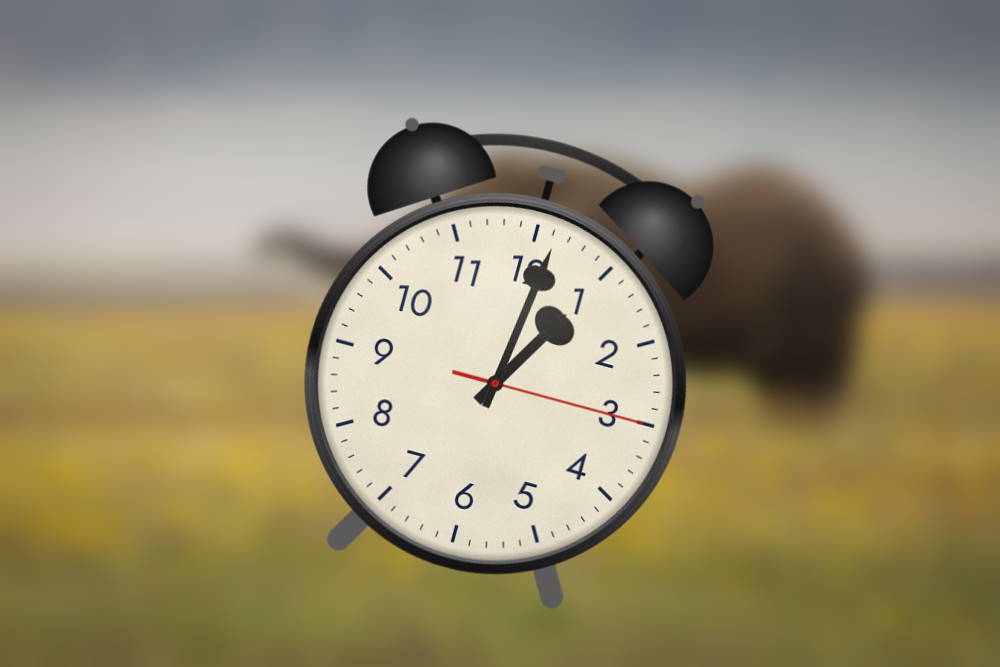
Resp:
1h01m15s
